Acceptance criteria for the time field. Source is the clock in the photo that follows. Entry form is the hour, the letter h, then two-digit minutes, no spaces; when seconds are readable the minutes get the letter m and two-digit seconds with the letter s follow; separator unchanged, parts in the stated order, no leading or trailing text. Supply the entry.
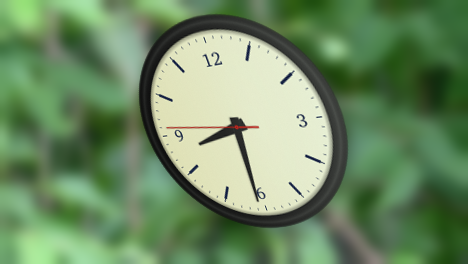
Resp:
8h30m46s
